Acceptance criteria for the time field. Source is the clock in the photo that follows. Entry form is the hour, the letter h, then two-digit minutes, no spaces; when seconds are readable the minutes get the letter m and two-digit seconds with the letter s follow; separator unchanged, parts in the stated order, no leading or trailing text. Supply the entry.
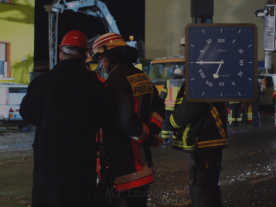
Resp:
6h45
